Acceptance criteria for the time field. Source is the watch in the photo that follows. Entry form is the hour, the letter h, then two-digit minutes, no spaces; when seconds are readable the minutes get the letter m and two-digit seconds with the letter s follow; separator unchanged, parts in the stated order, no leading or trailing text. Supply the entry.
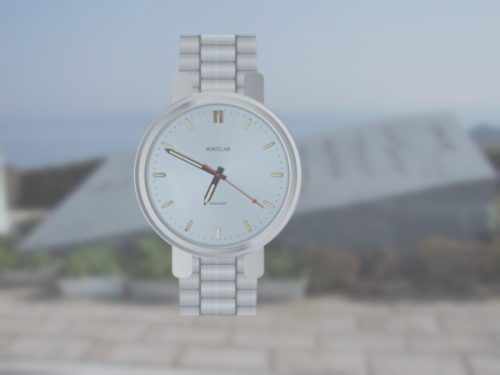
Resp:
6h49m21s
